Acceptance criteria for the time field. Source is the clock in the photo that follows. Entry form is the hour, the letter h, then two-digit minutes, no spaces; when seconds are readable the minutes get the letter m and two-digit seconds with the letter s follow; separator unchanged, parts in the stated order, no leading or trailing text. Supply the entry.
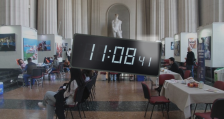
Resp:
11h08m41s
